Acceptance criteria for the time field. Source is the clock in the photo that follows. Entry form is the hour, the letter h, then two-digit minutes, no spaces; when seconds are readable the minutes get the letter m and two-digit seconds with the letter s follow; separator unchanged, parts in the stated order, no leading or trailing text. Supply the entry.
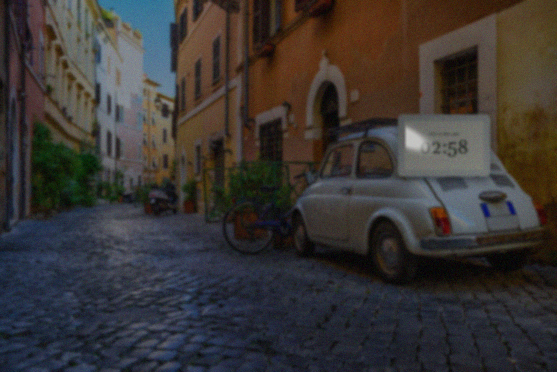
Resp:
2h58
